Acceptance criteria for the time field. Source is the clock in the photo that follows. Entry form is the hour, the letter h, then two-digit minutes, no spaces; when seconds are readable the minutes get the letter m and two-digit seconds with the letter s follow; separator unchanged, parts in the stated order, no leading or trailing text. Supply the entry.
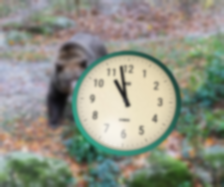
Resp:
10h58
